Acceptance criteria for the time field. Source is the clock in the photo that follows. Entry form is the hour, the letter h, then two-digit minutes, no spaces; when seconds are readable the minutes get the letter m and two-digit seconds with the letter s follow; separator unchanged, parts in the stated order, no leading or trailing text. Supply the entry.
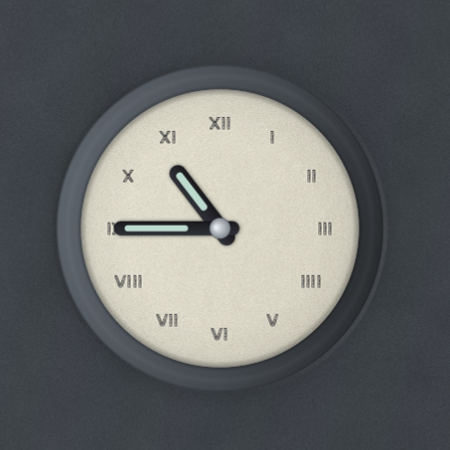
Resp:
10h45
